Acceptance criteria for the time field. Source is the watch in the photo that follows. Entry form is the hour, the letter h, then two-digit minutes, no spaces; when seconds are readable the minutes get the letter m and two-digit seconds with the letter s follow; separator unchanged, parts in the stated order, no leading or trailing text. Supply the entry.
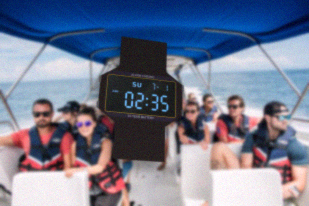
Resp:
2h35
